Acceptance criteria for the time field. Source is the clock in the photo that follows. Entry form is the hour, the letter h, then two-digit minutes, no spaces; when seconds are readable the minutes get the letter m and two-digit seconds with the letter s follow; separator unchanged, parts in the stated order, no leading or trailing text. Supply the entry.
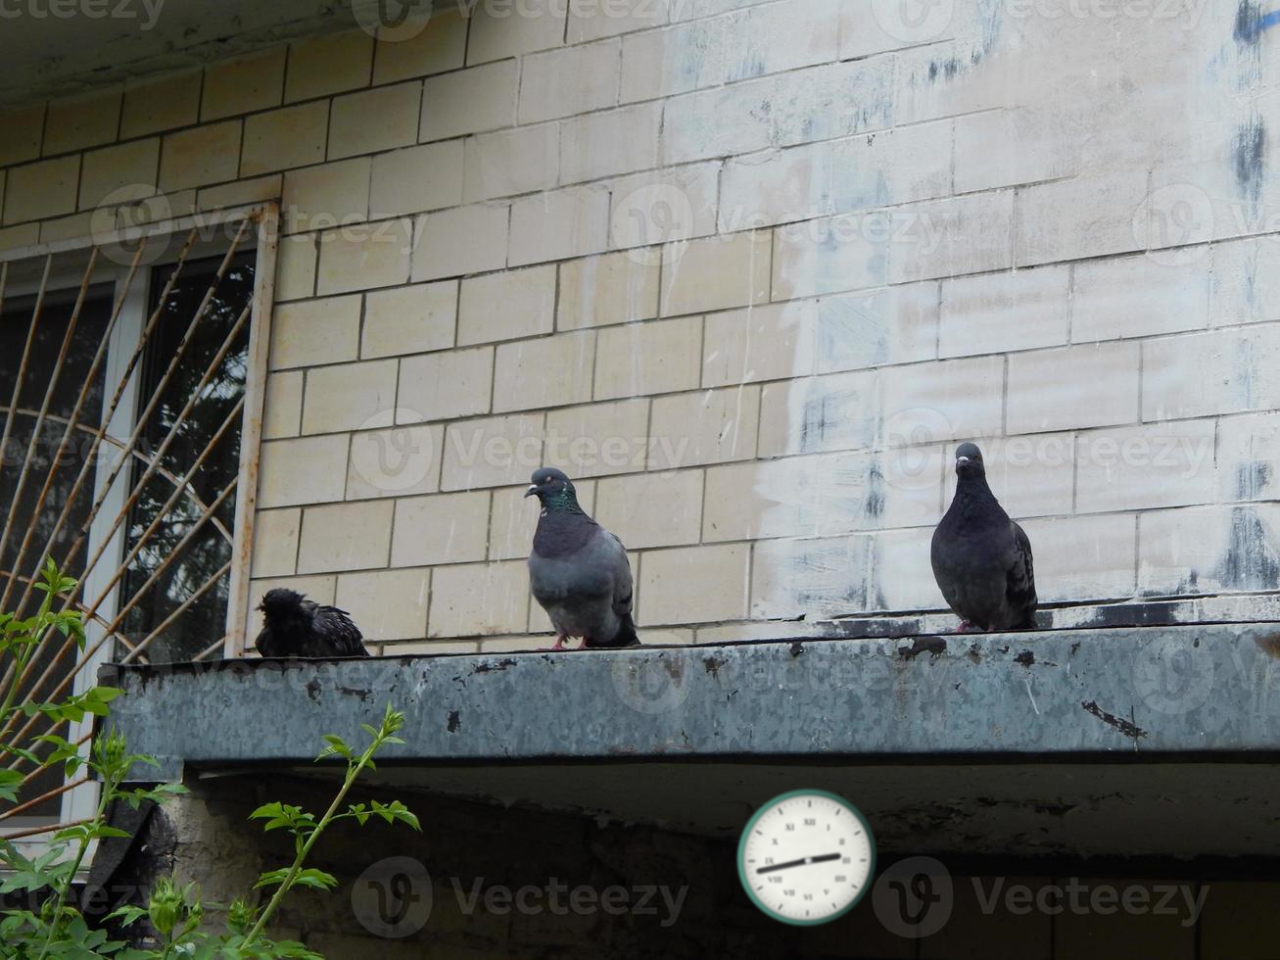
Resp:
2h43
